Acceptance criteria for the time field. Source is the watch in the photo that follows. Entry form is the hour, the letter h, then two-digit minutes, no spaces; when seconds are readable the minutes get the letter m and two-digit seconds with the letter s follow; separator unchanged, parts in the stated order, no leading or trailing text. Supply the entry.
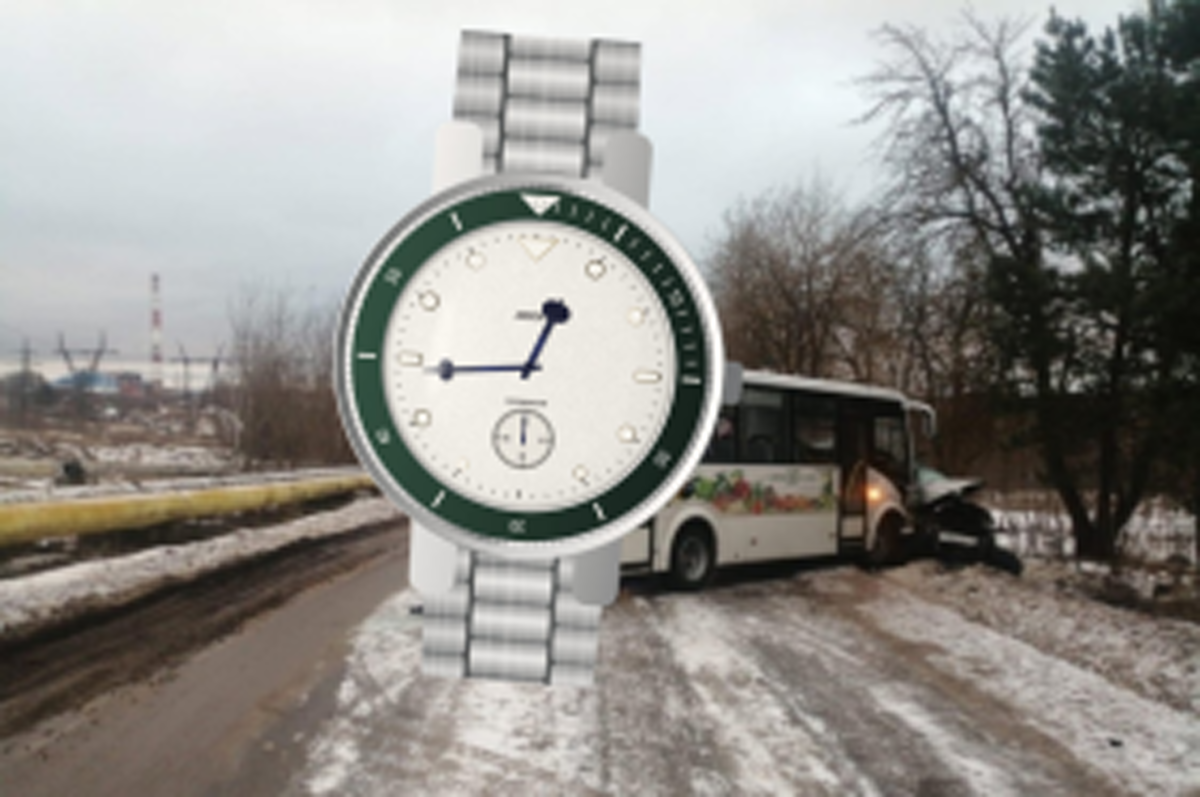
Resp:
12h44
